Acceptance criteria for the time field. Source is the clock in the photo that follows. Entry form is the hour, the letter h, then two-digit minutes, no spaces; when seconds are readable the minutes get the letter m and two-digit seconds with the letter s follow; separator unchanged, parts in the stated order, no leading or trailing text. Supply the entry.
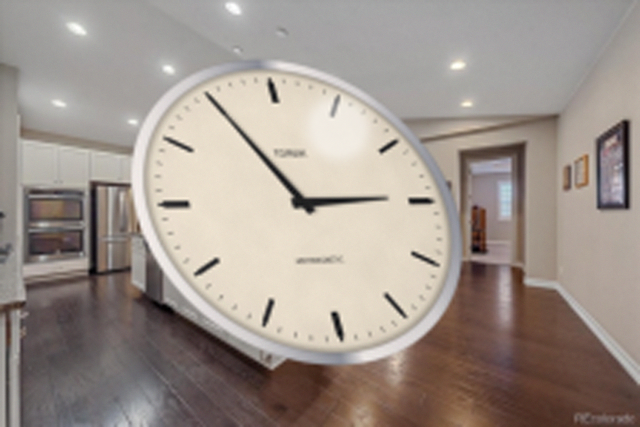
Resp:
2h55
